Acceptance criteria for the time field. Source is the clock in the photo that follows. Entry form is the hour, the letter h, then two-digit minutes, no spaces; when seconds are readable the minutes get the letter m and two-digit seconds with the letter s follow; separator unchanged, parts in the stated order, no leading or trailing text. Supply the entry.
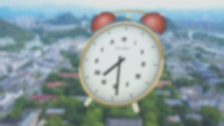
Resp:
7h29
